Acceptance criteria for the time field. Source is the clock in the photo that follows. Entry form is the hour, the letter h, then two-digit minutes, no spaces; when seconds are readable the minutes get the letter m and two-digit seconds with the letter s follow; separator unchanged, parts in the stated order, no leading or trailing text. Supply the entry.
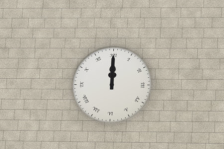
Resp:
12h00
